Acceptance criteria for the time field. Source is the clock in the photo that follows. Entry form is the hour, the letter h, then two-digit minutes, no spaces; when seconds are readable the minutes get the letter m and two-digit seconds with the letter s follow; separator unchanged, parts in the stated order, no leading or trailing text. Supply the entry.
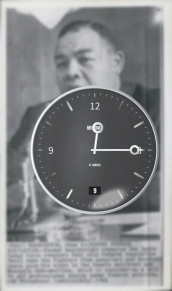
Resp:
12h15
